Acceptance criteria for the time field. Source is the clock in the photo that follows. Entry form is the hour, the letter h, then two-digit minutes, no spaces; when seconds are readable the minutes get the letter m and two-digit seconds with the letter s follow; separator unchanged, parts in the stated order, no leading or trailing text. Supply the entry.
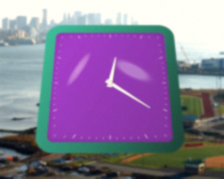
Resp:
12h21
